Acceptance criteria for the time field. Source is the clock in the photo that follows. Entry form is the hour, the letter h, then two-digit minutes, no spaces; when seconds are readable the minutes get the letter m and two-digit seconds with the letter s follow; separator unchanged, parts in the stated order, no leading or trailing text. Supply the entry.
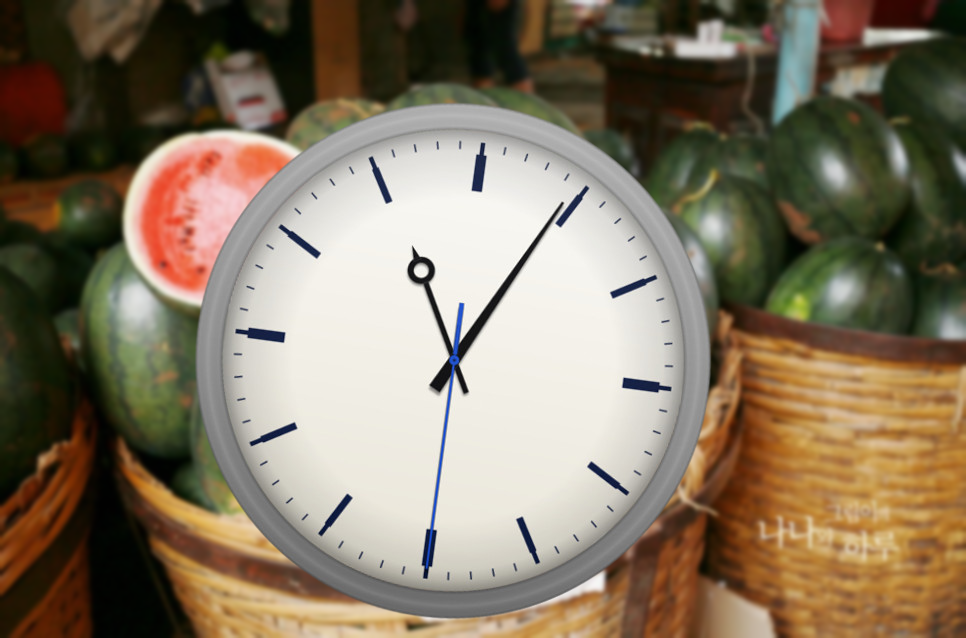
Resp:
11h04m30s
